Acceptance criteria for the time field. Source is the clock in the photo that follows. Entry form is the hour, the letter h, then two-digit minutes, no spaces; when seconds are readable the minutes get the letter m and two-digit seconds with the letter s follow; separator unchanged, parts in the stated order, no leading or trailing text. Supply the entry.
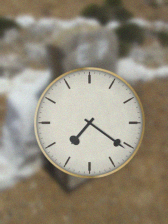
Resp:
7h21
